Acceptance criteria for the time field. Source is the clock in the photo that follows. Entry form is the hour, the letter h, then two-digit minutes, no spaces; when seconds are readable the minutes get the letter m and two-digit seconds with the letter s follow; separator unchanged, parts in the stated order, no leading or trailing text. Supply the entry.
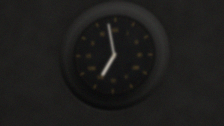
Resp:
6h58
